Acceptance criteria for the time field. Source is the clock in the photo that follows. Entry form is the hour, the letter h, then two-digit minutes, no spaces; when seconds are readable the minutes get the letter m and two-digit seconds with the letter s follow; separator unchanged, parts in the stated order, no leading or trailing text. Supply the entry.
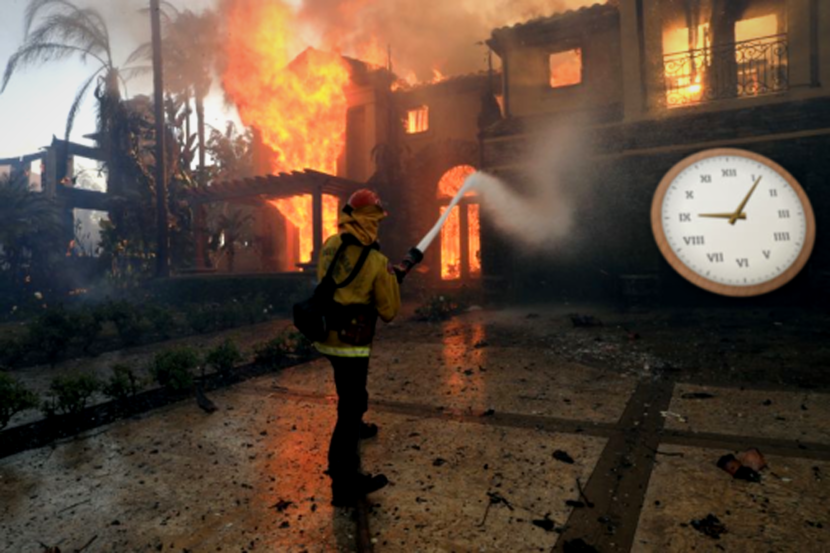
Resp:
9h06
